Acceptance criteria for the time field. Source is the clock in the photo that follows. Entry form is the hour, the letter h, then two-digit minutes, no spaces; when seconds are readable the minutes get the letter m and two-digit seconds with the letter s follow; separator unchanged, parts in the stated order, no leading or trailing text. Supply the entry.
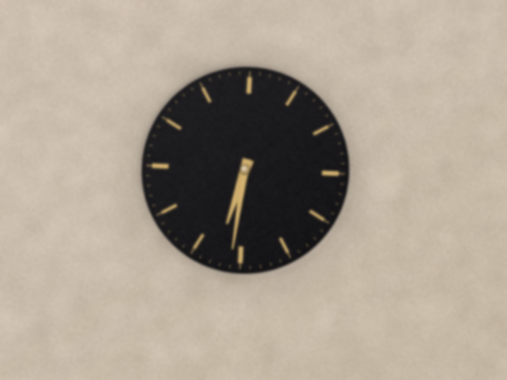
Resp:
6h31
